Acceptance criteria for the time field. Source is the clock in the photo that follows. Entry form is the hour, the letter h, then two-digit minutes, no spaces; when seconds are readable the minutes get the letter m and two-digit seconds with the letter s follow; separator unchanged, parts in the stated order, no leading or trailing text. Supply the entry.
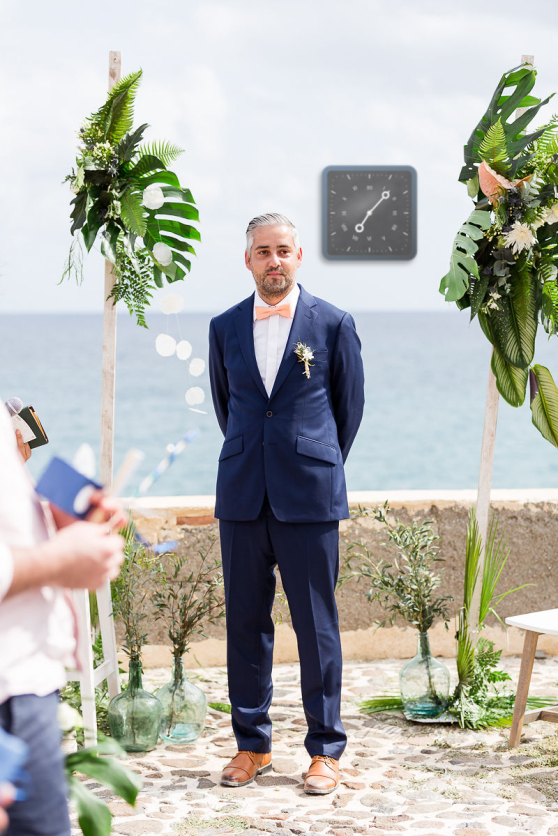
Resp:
7h07
